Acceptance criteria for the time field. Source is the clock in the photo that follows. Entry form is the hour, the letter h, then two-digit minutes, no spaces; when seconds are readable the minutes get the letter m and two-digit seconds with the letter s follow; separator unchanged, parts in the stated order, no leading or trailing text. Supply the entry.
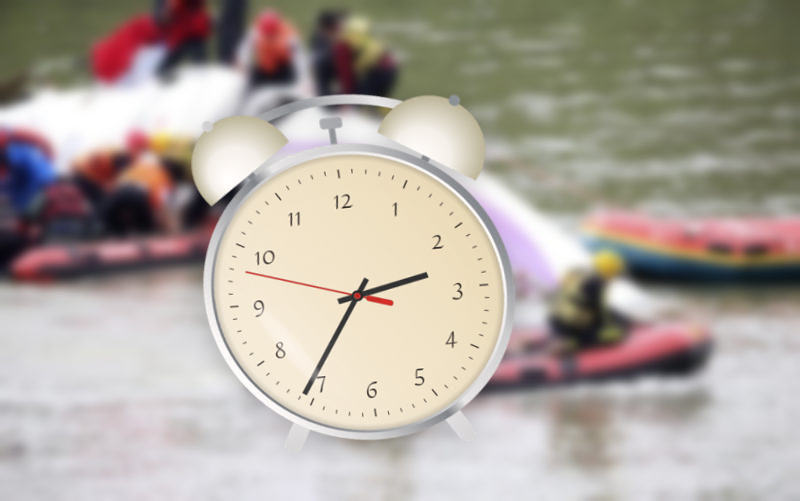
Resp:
2h35m48s
